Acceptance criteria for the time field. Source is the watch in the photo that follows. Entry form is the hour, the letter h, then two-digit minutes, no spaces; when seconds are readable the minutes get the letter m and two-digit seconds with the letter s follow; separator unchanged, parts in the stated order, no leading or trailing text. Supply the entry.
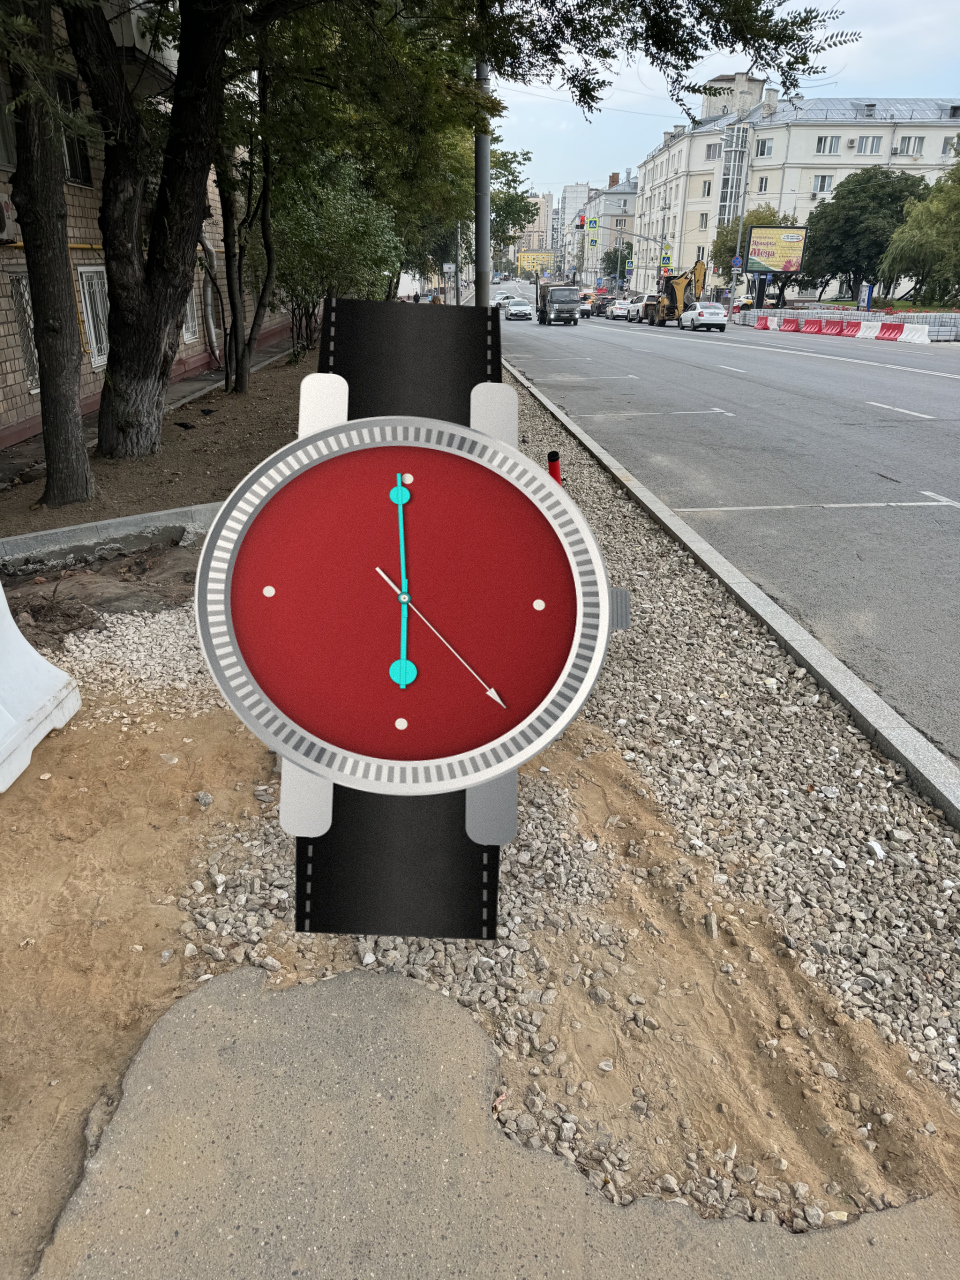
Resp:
5h59m23s
